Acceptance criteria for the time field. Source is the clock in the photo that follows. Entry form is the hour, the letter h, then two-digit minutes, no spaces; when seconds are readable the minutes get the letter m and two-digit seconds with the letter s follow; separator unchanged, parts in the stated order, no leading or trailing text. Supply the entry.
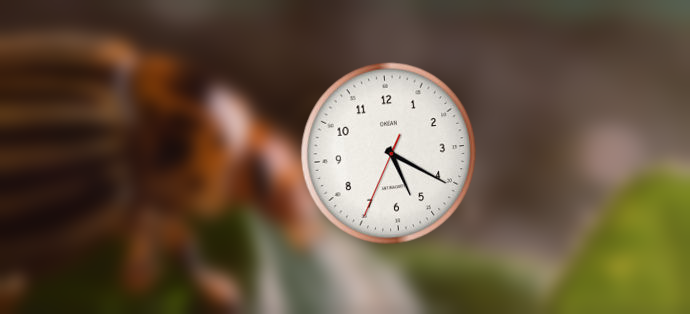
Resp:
5h20m35s
